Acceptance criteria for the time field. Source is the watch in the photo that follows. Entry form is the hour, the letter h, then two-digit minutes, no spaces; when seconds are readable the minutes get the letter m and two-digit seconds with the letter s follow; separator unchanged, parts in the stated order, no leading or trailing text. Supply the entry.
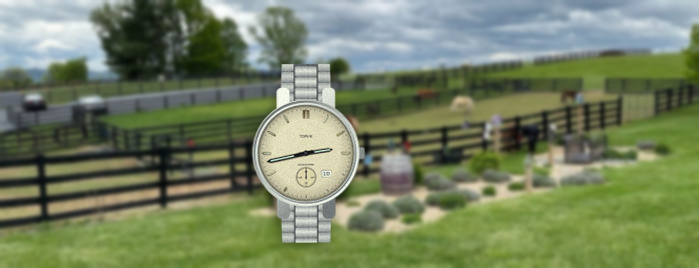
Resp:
2h43
